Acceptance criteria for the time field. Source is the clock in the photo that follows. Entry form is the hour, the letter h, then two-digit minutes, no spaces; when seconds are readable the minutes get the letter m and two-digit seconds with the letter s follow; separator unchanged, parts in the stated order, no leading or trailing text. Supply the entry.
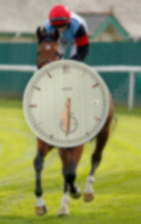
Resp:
6h31
